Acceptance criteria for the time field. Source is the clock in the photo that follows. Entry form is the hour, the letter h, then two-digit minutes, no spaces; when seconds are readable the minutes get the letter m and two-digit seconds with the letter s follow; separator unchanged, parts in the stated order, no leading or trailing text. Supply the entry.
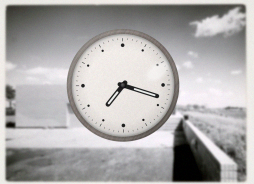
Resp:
7h18
